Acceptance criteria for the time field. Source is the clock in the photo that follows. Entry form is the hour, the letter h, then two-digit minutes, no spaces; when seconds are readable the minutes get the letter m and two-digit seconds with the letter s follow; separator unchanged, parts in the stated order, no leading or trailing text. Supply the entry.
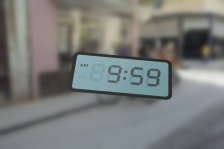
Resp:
9h59
